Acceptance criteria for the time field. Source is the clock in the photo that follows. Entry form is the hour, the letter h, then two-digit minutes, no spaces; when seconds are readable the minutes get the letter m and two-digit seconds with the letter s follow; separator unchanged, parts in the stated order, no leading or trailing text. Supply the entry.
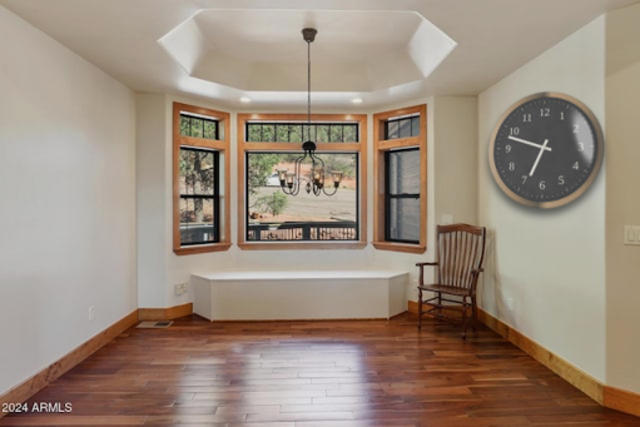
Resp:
6h48
